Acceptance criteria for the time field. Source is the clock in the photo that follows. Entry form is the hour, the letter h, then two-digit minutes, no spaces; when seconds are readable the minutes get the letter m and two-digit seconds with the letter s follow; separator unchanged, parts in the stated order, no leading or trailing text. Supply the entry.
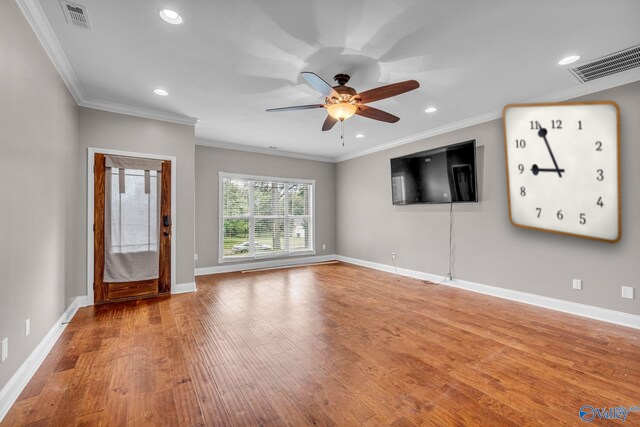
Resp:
8h56
